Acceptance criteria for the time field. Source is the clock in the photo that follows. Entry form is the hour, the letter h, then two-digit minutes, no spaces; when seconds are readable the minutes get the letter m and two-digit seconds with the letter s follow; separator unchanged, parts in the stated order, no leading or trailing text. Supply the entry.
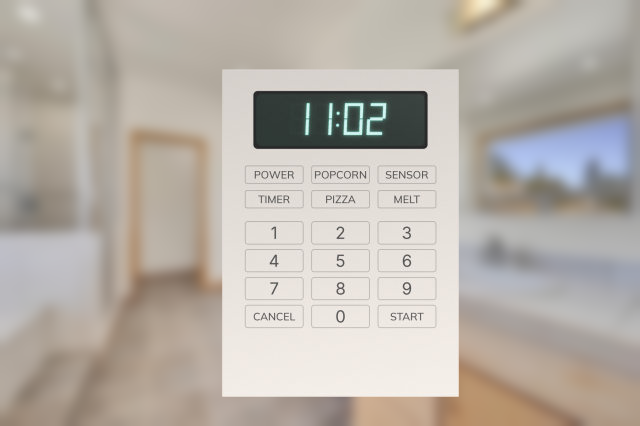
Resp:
11h02
